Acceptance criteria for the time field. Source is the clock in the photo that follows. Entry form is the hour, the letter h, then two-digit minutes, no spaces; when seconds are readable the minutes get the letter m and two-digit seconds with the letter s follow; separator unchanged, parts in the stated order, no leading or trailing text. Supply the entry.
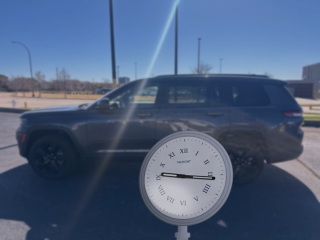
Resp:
9h16
